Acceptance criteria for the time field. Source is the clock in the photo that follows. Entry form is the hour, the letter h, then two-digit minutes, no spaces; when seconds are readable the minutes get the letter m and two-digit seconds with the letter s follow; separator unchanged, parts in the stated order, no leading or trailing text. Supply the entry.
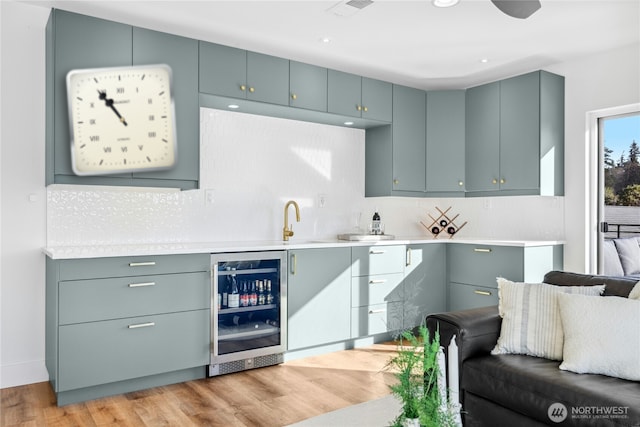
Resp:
10h54
